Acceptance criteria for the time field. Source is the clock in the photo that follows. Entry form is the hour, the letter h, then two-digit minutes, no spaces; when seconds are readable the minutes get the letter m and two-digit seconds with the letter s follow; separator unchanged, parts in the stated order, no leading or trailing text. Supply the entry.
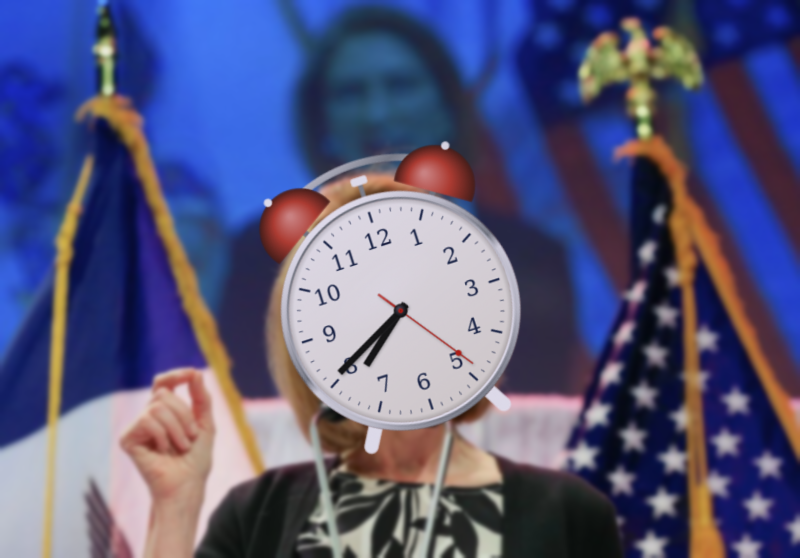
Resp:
7h40m24s
